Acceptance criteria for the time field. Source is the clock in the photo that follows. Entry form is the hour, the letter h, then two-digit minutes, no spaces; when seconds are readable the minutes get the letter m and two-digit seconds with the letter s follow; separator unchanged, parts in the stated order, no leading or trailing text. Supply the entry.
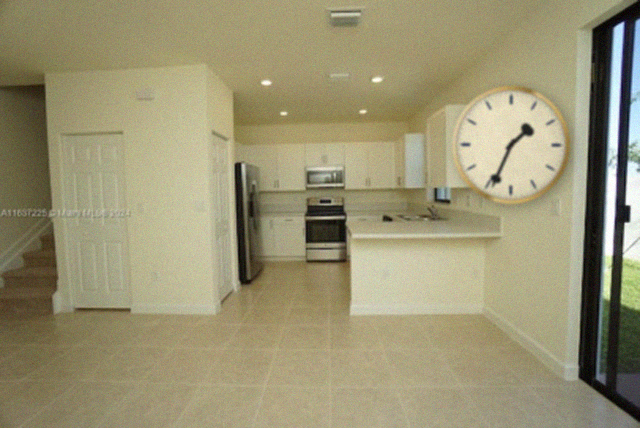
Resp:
1h34
